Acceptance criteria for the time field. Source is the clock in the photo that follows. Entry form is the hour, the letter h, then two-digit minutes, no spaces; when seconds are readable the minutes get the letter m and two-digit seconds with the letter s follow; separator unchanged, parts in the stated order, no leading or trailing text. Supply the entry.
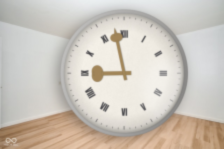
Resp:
8h58
